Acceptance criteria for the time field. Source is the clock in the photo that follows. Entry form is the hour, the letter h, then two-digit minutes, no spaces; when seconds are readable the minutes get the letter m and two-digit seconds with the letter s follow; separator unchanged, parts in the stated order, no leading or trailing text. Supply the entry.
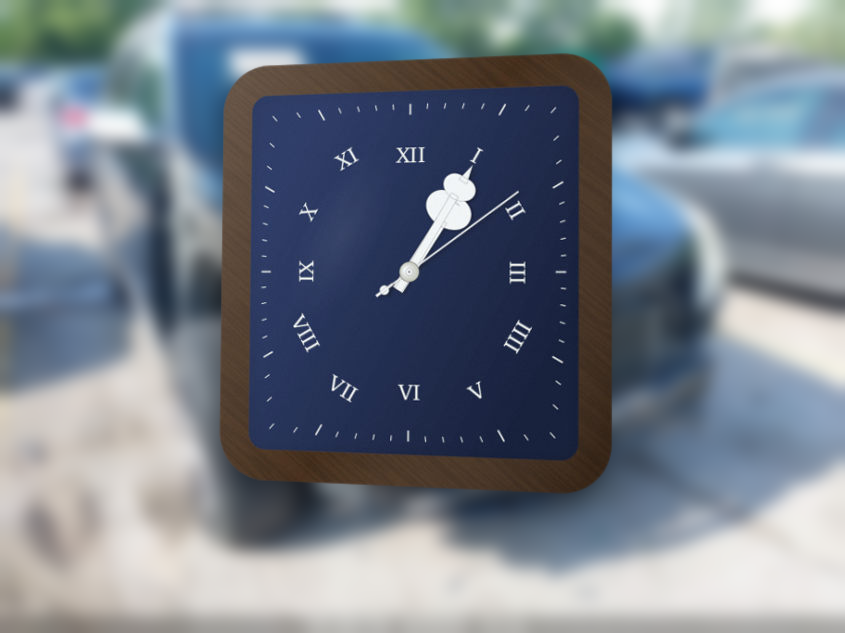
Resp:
1h05m09s
